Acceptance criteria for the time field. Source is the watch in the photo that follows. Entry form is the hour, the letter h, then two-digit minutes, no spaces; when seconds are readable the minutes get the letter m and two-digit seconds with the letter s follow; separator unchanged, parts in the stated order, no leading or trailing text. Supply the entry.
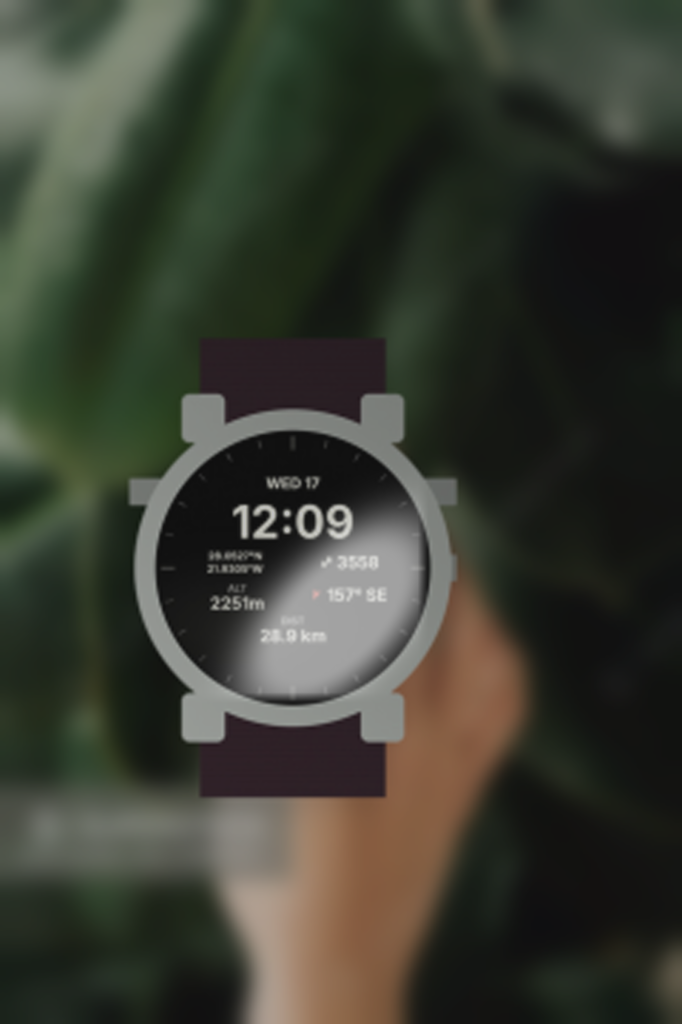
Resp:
12h09
